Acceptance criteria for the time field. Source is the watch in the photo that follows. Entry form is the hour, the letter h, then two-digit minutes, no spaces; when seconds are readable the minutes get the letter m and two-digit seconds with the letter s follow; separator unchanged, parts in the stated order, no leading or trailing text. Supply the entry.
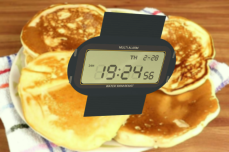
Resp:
19h24m56s
